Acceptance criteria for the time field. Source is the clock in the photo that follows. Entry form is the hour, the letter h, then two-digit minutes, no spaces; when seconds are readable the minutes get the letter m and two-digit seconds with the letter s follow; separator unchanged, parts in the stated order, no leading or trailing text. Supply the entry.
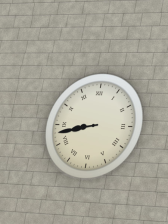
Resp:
8h43
